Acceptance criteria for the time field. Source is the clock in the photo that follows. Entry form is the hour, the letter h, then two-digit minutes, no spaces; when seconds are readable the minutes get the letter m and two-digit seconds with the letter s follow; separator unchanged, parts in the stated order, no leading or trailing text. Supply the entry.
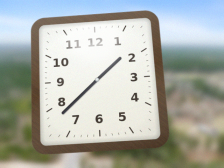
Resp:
1h38
